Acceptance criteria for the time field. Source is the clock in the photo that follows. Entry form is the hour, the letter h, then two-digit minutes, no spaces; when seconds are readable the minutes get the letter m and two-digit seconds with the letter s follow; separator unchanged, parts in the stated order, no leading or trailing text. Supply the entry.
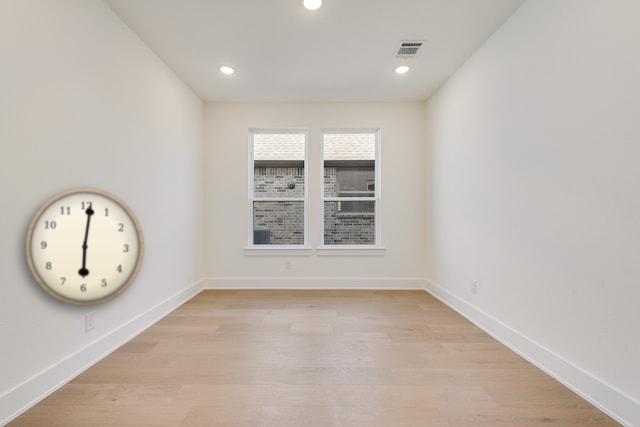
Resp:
6h01
